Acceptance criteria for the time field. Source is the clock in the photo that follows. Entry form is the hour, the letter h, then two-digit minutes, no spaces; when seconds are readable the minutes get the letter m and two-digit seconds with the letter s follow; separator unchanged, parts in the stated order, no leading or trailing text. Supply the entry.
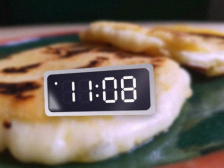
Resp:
11h08
